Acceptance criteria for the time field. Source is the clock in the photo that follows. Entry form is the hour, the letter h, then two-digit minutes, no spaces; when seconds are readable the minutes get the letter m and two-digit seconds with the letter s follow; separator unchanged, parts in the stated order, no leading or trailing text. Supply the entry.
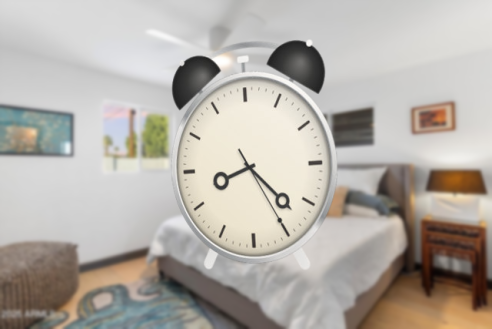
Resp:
8h22m25s
